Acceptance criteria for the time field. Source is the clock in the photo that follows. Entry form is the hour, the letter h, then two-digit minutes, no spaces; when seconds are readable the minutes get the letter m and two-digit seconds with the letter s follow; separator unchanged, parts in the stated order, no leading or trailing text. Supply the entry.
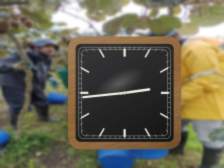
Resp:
2h44
